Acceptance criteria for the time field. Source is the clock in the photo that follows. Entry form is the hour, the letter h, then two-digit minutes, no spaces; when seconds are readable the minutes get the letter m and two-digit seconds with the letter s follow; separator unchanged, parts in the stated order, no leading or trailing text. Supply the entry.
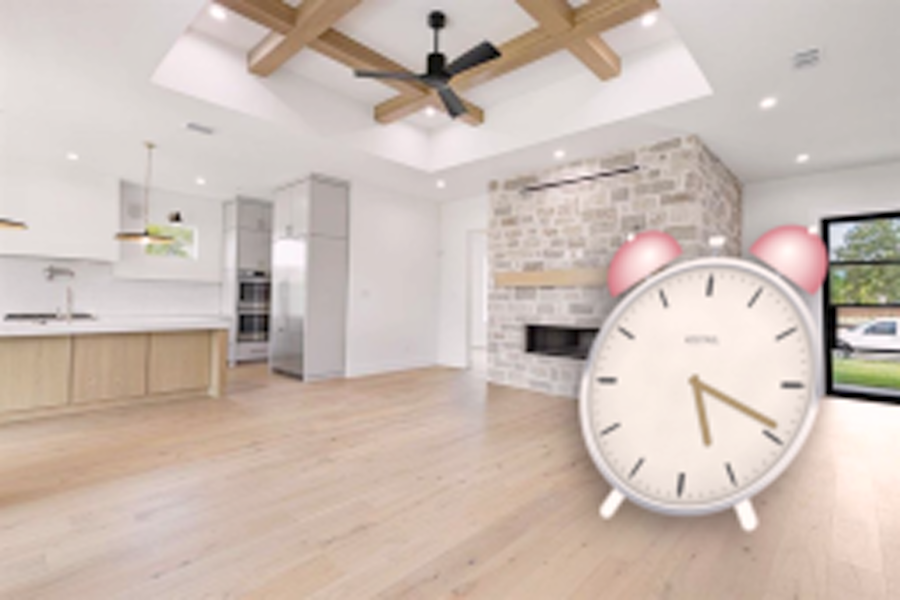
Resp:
5h19
